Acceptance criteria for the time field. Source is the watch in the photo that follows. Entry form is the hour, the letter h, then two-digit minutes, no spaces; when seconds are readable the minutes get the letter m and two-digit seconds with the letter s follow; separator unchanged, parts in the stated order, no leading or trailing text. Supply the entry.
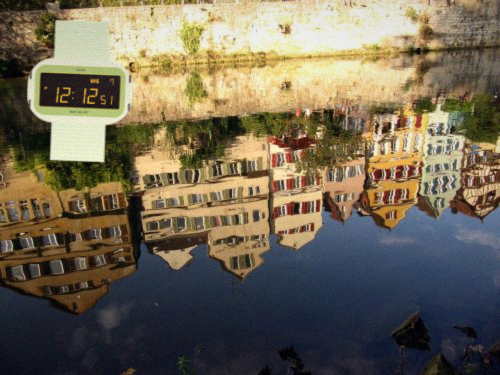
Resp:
12h12
